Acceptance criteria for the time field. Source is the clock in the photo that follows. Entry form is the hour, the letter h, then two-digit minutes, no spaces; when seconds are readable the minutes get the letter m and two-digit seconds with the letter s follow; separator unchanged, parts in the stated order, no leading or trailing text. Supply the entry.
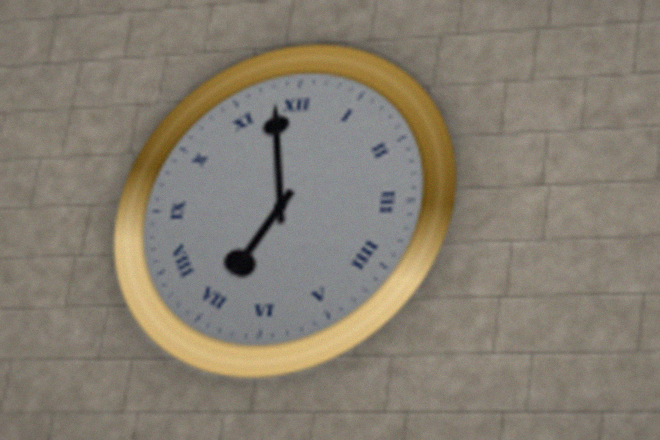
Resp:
6h58
